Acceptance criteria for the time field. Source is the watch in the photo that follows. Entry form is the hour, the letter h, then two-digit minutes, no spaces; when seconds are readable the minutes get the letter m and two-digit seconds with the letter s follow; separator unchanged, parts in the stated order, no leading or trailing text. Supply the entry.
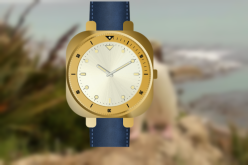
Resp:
10h10
